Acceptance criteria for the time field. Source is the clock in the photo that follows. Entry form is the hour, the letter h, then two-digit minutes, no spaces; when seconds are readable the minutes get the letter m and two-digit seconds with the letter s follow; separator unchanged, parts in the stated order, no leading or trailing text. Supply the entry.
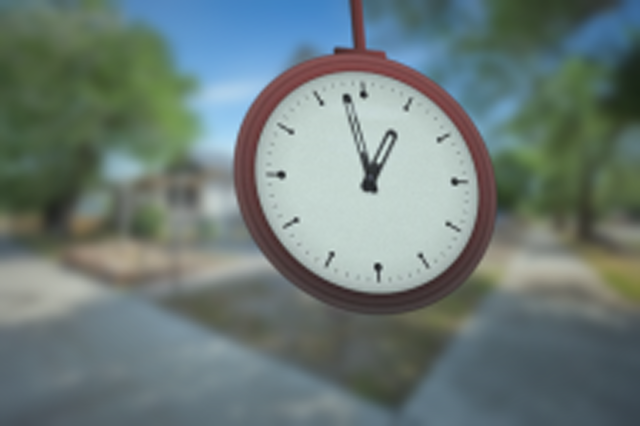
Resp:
12h58
